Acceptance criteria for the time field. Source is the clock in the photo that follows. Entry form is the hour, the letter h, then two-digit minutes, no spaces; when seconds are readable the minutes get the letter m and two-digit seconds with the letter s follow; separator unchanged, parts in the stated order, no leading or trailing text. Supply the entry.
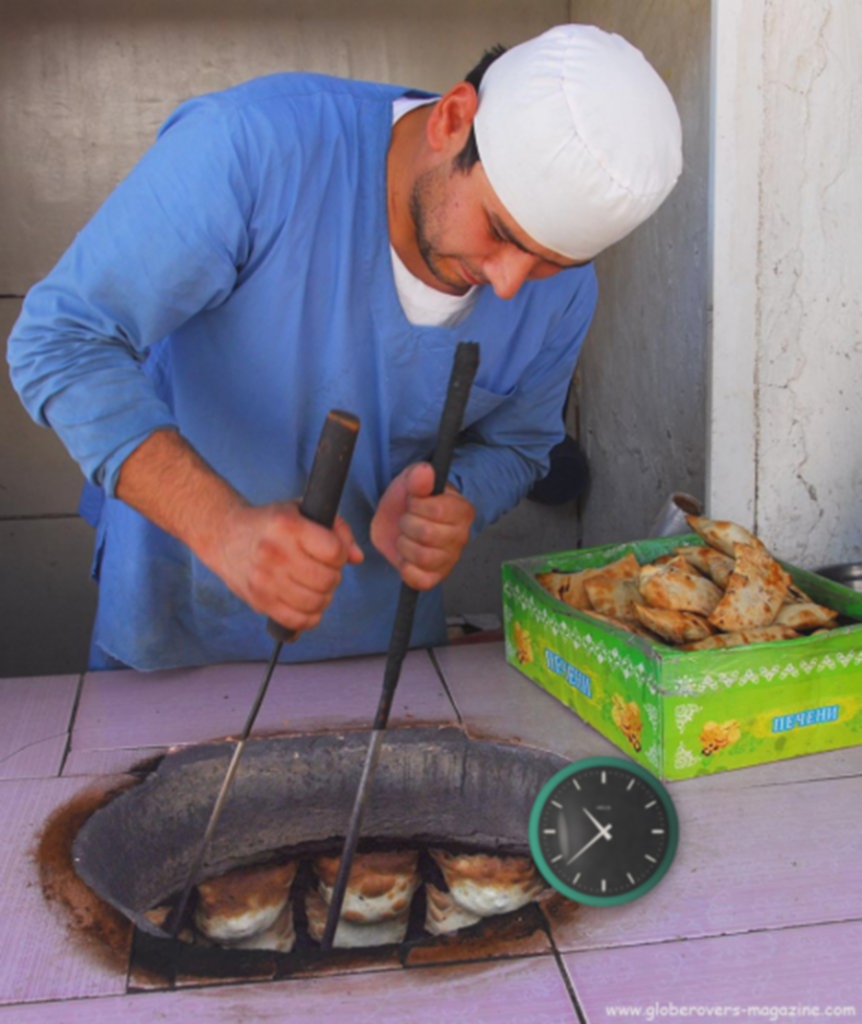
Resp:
10h38
